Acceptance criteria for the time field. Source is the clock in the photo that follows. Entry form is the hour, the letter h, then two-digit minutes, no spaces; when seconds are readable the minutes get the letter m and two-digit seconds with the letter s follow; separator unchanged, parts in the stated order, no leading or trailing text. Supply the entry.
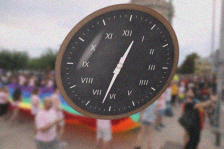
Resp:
12h32
